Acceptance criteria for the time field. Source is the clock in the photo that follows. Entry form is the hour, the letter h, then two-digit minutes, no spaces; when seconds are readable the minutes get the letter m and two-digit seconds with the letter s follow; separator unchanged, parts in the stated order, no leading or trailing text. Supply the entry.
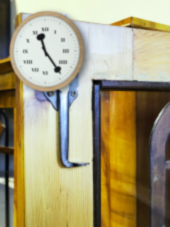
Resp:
11h24
